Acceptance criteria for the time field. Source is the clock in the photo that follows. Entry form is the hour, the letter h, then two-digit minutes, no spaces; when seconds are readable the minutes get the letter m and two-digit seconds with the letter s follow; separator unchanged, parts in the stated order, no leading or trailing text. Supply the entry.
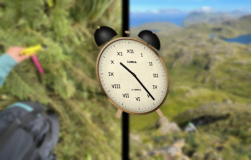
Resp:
10h24
